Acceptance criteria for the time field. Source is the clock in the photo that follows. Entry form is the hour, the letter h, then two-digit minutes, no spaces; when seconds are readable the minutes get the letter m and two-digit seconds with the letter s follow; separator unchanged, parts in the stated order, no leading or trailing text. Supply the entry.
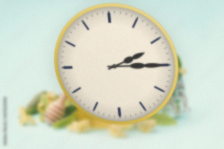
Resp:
2h15
